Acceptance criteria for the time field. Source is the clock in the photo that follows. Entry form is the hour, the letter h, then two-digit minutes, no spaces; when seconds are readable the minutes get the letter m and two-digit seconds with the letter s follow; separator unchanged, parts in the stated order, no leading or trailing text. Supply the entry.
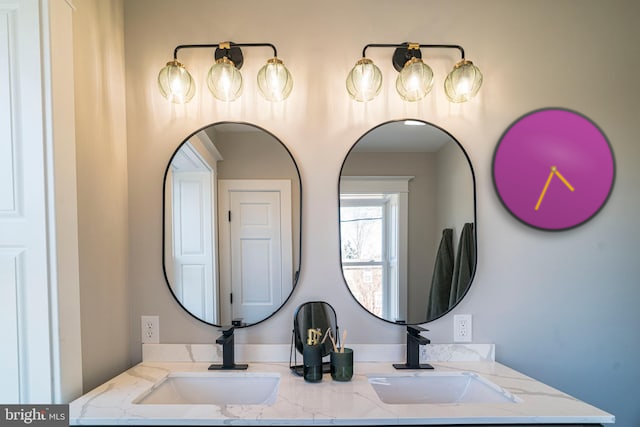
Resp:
4h34
